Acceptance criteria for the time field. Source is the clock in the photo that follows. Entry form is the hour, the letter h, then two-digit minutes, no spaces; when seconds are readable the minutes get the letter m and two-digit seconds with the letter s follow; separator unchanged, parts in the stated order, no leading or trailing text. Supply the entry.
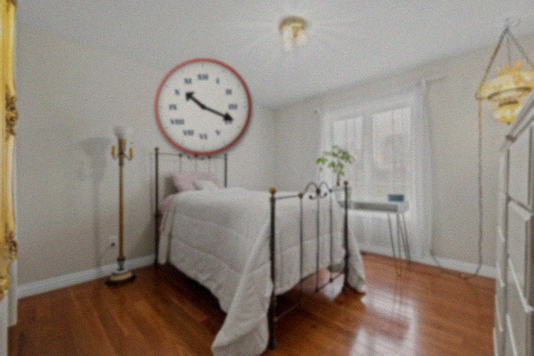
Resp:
10h19
